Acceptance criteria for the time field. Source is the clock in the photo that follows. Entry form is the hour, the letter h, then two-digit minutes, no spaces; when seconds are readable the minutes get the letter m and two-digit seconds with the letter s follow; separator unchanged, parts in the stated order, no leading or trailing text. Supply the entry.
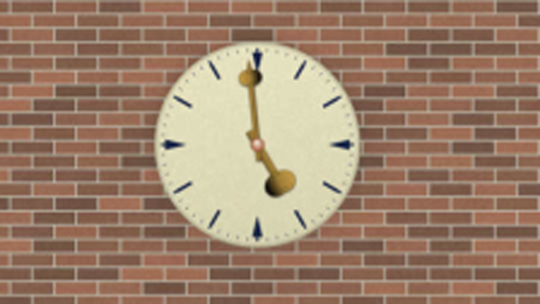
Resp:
4h59
